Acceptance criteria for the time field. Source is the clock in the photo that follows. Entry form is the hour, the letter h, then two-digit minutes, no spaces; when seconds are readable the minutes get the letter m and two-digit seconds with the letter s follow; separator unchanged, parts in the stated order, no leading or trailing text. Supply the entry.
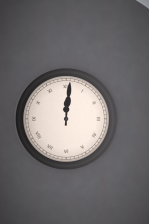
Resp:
12h01
